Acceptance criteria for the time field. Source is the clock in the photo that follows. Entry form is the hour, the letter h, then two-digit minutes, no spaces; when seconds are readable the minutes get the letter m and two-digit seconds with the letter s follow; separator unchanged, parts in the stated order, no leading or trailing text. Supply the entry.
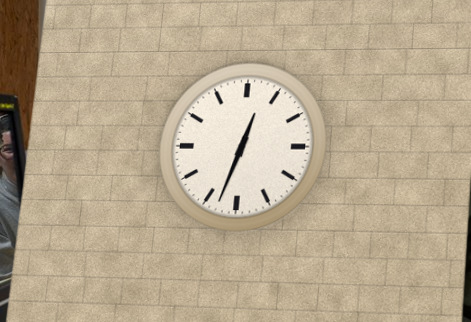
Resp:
12h33
